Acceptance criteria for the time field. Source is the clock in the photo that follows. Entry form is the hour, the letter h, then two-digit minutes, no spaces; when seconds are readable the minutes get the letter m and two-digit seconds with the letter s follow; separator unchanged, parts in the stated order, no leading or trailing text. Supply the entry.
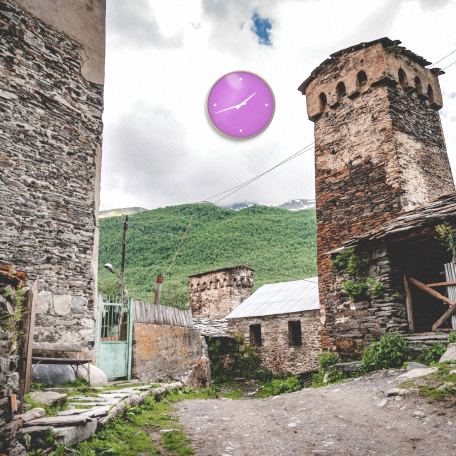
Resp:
1h42
